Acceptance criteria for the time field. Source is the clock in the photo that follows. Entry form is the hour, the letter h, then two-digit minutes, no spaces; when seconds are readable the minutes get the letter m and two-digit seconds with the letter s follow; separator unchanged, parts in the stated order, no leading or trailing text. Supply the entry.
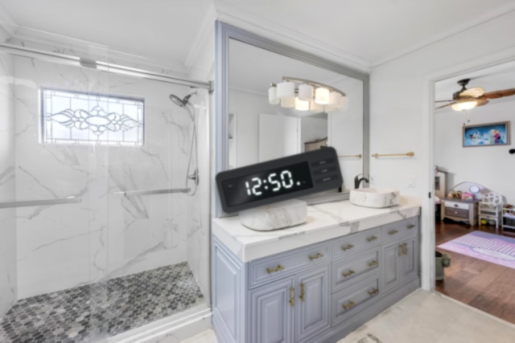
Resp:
12h50
